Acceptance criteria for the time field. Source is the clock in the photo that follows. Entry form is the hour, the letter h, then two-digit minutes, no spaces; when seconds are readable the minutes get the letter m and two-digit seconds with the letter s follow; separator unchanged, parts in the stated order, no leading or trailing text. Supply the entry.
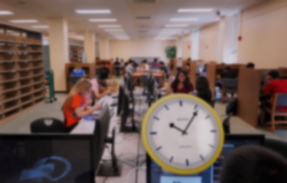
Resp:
10h06
